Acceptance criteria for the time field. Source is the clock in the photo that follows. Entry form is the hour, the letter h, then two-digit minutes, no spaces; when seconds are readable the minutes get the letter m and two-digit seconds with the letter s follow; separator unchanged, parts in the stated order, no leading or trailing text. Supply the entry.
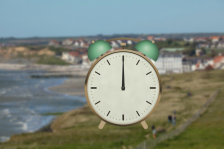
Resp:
12h00
